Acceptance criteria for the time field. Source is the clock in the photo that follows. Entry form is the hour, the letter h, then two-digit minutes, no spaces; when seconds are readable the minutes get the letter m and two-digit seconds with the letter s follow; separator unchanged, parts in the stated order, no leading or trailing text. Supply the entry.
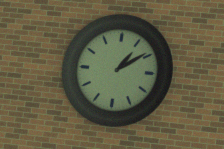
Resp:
1h09
